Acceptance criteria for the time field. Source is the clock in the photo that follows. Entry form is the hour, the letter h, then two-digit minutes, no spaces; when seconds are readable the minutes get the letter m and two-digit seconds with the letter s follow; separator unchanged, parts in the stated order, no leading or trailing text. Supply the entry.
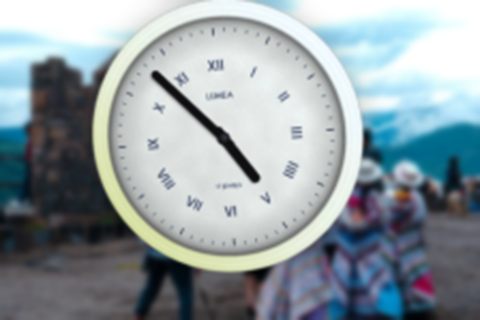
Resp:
4h53
